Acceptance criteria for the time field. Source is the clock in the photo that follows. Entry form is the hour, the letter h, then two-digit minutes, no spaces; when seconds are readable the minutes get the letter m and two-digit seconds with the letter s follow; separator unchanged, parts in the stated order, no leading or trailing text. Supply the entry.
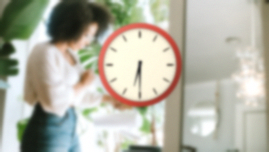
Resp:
6h30
